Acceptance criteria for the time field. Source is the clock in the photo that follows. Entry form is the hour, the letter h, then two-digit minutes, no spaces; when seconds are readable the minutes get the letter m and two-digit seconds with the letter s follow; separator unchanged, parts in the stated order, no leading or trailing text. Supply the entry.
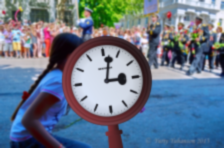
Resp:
3h02
